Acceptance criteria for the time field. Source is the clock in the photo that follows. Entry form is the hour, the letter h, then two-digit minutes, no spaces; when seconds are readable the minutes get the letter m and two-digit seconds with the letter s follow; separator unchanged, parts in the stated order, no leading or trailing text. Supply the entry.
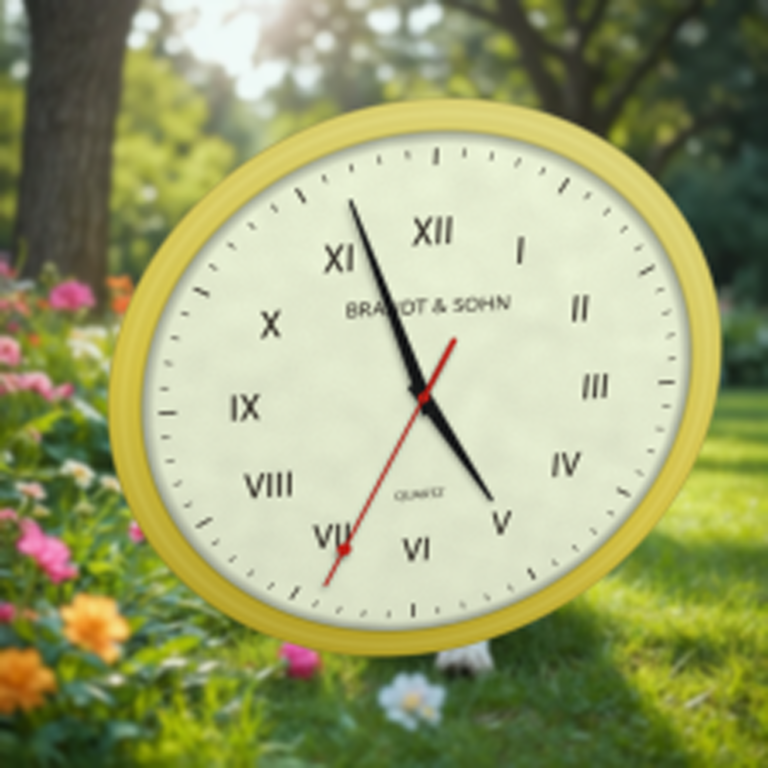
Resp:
4h56m34s
